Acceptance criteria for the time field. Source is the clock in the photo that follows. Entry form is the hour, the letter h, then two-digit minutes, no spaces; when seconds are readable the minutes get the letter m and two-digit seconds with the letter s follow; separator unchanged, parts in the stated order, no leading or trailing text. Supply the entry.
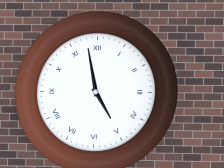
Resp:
4h58
